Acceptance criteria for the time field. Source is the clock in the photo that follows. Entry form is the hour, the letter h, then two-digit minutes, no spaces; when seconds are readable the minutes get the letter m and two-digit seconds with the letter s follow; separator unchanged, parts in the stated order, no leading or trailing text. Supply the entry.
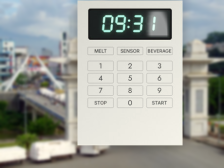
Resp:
9h31
